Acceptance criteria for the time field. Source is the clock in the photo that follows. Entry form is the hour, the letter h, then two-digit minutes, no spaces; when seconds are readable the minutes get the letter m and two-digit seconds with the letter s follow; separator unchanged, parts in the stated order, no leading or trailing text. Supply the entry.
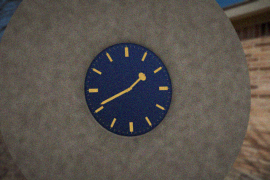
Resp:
1h41
